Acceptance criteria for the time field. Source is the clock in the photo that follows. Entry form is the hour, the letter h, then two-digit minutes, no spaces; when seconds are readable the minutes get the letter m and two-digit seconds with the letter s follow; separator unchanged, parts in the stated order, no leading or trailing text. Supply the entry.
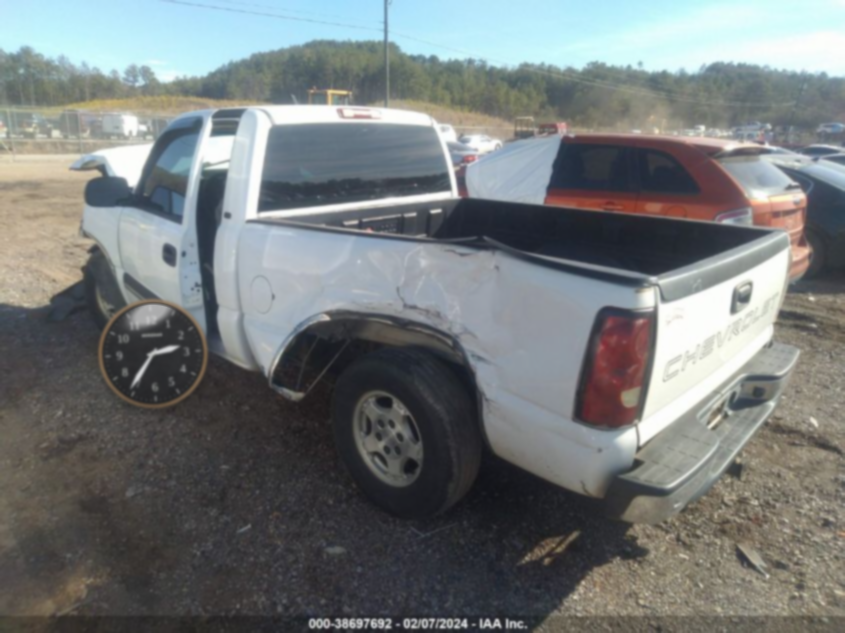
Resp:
2h36
